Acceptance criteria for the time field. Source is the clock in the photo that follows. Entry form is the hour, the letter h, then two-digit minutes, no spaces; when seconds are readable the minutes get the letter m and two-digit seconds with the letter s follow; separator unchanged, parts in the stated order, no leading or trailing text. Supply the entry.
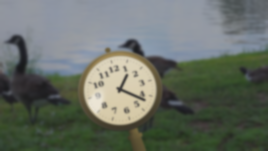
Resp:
1h22
